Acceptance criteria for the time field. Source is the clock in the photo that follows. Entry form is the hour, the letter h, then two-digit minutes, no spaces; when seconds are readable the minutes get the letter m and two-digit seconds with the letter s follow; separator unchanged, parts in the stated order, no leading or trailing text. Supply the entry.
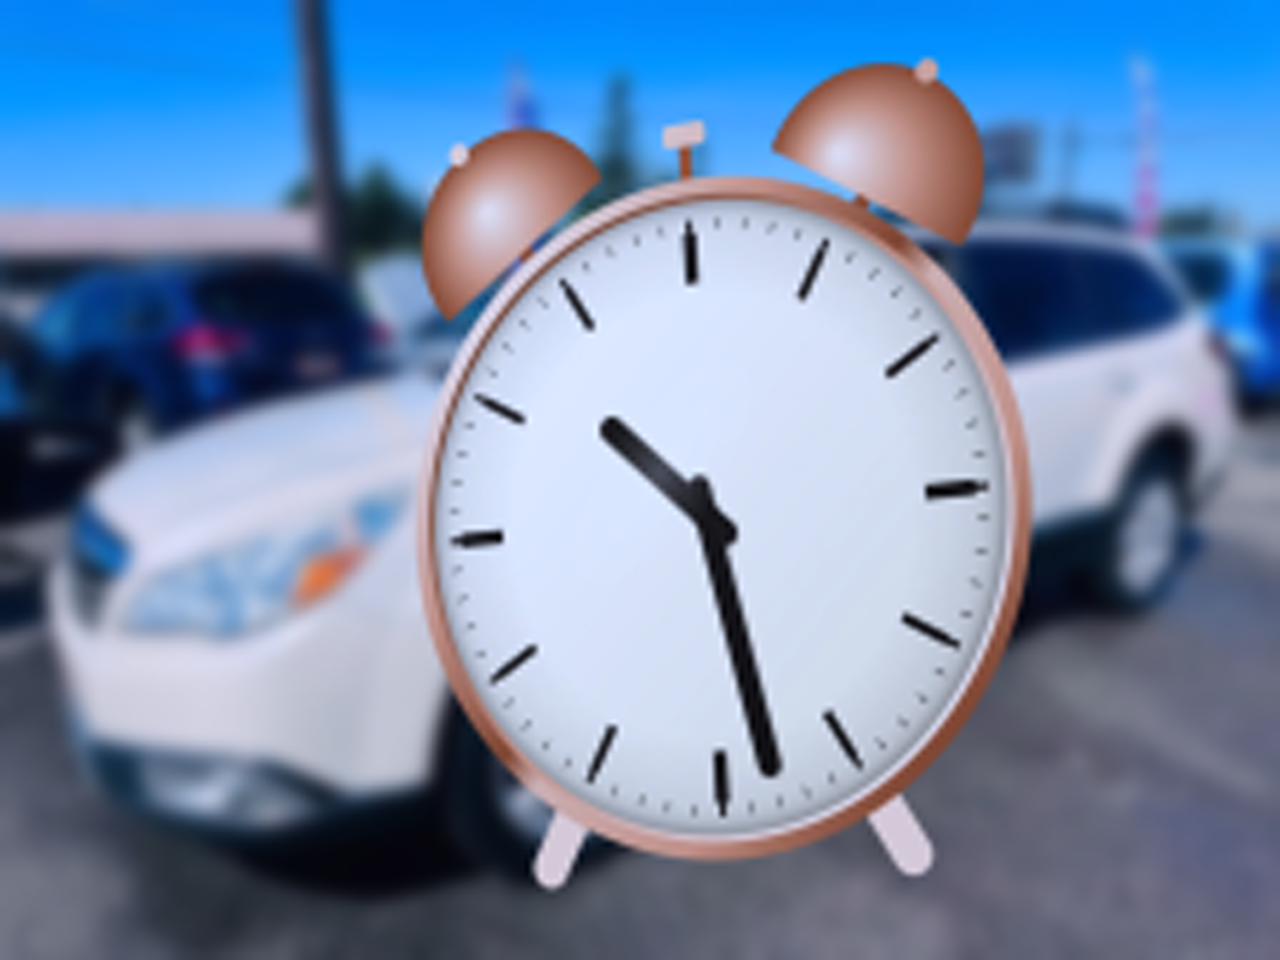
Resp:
10h28
